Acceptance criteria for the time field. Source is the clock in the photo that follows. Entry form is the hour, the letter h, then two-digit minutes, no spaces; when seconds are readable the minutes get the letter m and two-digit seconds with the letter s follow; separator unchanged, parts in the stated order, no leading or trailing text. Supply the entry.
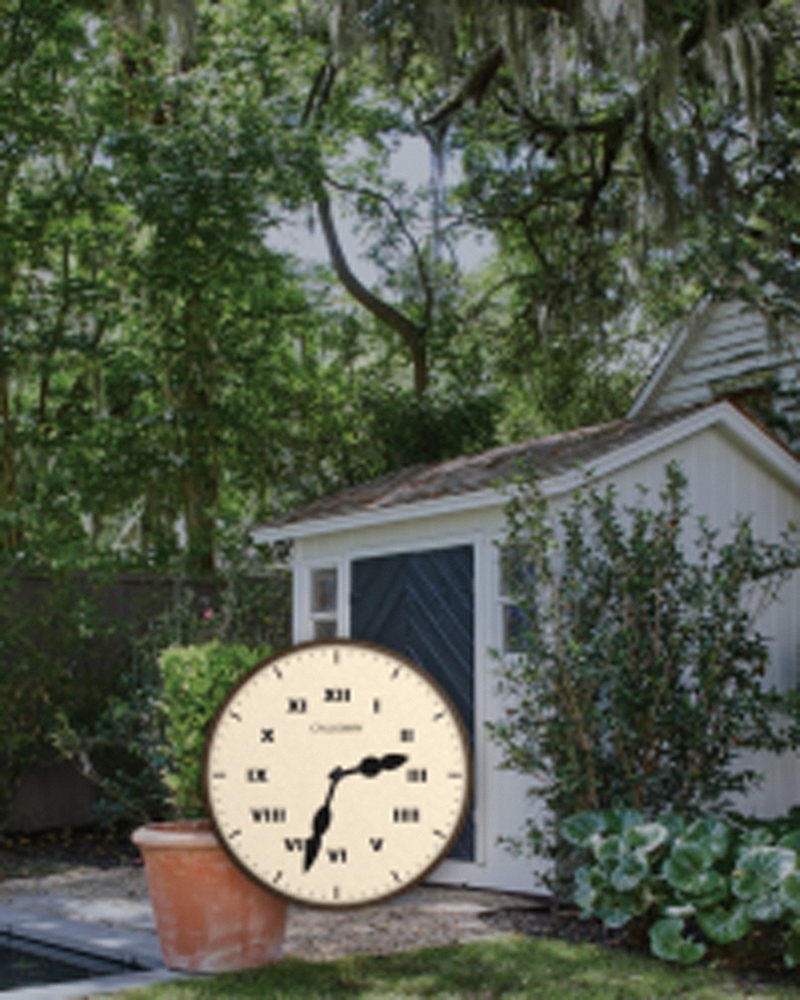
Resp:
2h33
